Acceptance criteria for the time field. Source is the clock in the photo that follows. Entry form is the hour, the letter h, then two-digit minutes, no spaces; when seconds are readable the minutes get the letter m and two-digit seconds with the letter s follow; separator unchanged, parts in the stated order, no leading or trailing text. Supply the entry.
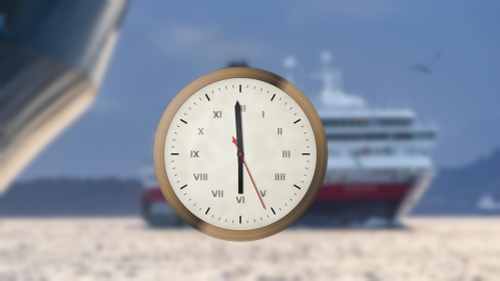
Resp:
5h59m26s
